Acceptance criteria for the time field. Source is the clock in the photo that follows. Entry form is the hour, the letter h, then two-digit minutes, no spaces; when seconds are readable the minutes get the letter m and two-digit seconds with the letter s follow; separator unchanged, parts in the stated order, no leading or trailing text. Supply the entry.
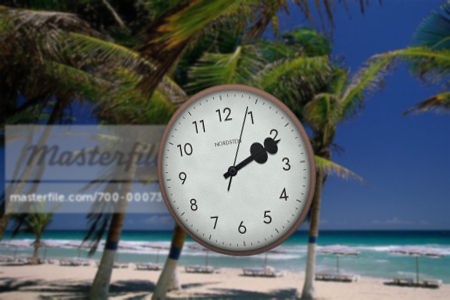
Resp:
2h11m04s
